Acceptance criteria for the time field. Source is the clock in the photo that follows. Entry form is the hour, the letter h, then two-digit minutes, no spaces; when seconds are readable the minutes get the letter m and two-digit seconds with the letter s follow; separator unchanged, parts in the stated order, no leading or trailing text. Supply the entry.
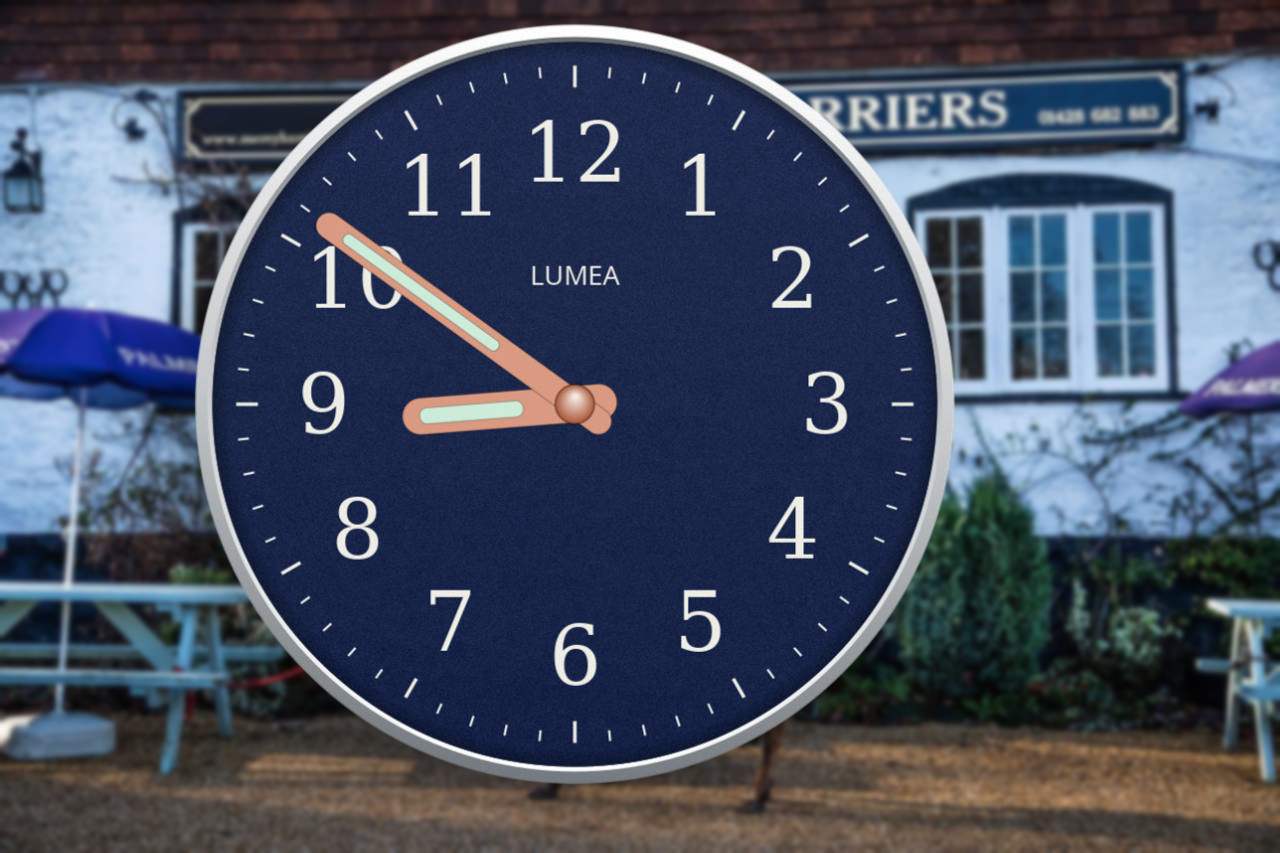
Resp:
8h51
